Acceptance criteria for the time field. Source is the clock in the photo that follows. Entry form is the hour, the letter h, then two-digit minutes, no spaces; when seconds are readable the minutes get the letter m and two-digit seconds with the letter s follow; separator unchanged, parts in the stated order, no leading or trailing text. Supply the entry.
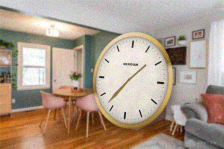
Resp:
1h37
